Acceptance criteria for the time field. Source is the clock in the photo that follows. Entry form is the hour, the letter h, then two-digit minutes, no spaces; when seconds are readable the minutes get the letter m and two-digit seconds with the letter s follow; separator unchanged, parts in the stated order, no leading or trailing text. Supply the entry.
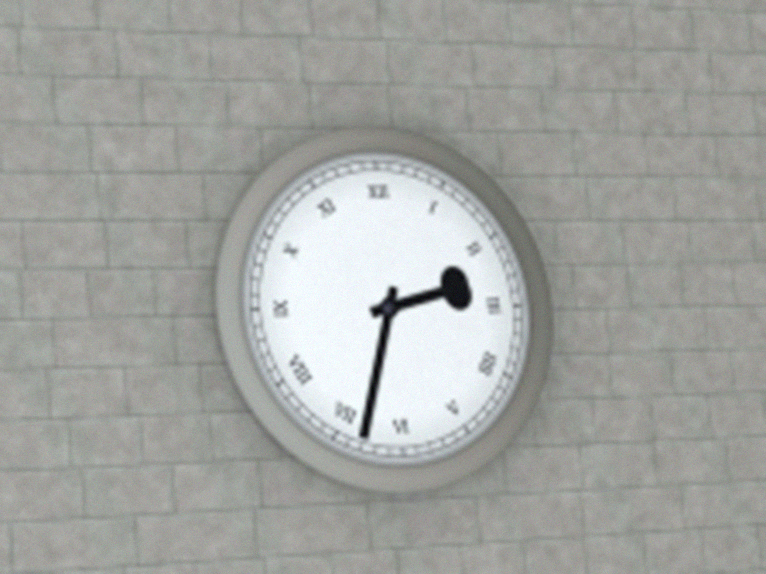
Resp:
2h33
